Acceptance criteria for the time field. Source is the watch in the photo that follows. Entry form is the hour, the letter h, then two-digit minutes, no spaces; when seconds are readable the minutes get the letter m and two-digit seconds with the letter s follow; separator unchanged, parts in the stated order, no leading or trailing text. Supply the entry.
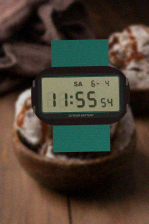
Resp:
11h55m54s
